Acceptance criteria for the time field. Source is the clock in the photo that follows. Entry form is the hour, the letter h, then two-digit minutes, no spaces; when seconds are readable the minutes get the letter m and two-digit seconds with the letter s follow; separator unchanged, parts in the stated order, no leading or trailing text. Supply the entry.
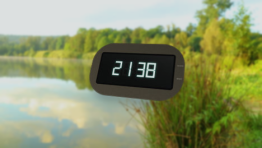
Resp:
21h38
